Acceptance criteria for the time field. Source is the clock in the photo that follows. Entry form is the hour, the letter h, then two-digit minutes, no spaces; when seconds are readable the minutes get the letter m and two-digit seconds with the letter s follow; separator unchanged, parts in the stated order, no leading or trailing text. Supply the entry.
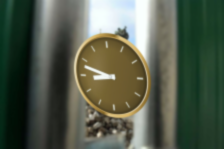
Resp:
8h48
